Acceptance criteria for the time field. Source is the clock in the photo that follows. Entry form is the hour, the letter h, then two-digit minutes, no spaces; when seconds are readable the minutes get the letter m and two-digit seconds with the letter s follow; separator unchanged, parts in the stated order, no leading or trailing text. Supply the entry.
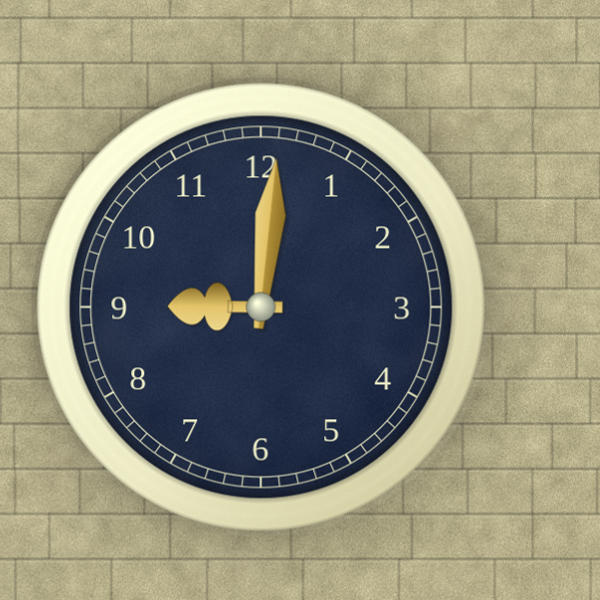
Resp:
9h01
